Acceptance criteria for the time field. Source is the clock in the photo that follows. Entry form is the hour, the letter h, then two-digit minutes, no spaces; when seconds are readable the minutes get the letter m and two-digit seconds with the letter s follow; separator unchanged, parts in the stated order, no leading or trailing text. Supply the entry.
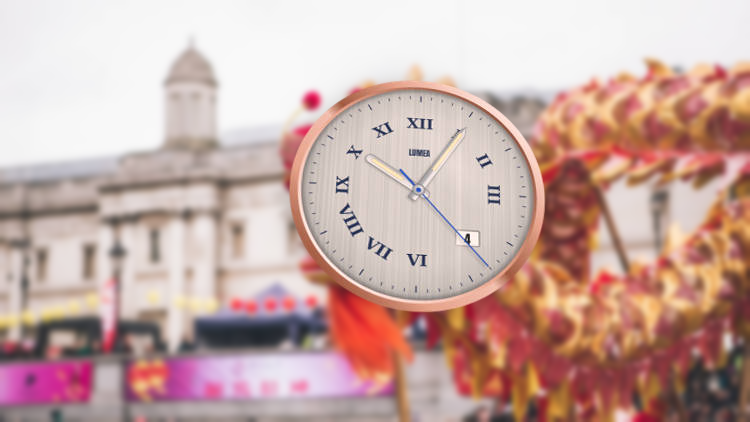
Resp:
10h05m23s
